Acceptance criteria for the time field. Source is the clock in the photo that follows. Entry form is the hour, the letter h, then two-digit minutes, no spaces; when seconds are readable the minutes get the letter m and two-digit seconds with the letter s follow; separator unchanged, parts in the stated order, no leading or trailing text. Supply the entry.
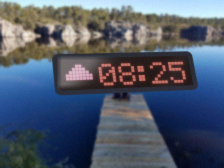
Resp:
8h25
